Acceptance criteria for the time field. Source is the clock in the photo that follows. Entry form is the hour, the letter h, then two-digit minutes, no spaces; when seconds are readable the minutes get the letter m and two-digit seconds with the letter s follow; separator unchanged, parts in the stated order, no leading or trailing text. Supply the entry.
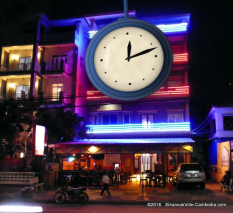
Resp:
12h12
